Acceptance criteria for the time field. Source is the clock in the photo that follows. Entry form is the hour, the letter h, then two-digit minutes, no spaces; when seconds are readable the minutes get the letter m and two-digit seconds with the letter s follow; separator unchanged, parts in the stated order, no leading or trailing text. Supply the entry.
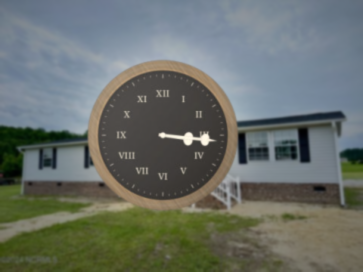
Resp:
3h16
